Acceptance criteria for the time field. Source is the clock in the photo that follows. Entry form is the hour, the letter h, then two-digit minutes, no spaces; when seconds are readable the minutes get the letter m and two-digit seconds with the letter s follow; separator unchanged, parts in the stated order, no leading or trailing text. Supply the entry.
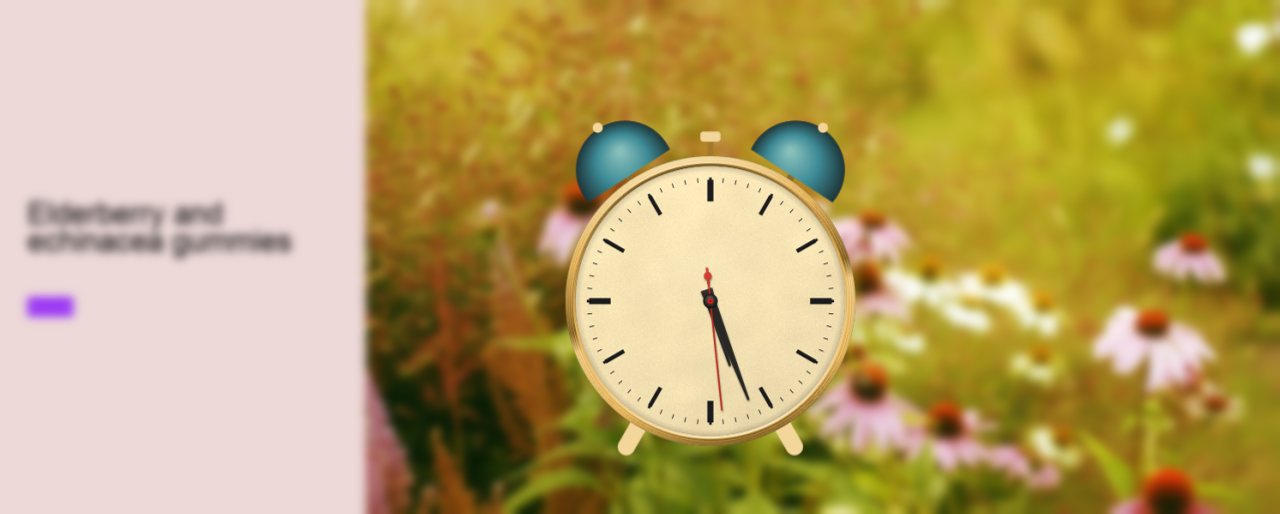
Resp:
5h26m29s
